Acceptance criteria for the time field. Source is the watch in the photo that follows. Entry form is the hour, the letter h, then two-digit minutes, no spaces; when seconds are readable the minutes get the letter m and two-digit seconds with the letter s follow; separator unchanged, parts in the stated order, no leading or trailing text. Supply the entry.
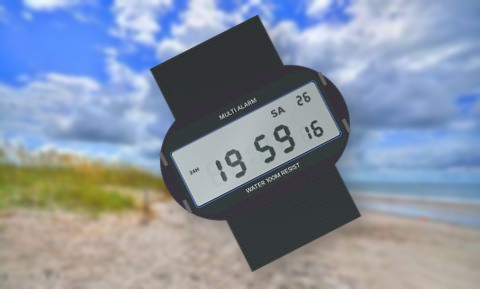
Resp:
19h59m16s
